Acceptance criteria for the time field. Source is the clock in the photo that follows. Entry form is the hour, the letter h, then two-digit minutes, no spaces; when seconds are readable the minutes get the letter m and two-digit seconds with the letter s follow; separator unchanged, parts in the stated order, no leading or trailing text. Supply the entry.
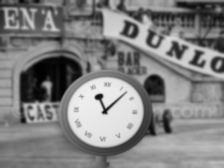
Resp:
11h07
